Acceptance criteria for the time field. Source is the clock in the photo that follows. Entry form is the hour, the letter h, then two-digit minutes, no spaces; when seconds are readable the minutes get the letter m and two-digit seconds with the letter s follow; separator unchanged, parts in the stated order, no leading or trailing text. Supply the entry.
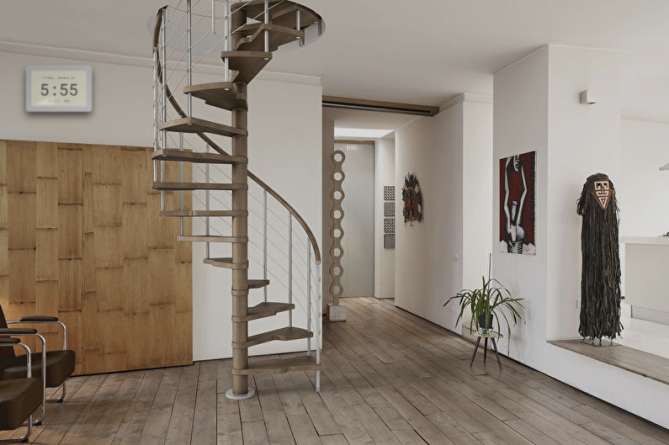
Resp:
5h55
